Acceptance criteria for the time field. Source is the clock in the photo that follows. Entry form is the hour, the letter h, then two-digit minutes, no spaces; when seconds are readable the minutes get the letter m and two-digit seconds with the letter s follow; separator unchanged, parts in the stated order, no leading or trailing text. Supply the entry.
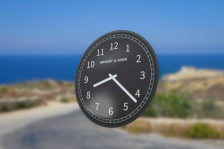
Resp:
8h22
